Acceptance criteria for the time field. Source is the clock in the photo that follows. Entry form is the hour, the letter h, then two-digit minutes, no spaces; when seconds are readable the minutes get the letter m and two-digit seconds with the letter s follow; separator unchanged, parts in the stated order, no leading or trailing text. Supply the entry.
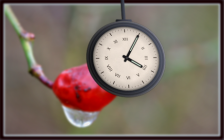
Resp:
4h05
